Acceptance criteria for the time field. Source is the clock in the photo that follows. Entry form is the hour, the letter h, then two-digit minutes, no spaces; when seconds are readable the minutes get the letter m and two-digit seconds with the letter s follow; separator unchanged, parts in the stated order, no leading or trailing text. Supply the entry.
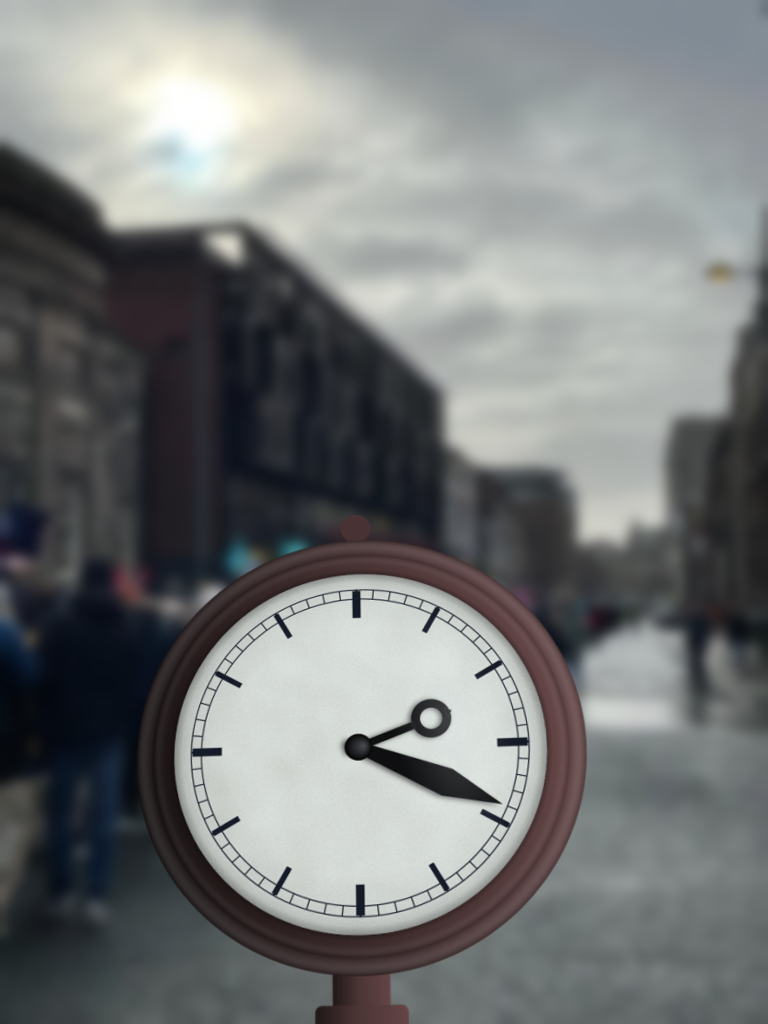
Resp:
2h19
